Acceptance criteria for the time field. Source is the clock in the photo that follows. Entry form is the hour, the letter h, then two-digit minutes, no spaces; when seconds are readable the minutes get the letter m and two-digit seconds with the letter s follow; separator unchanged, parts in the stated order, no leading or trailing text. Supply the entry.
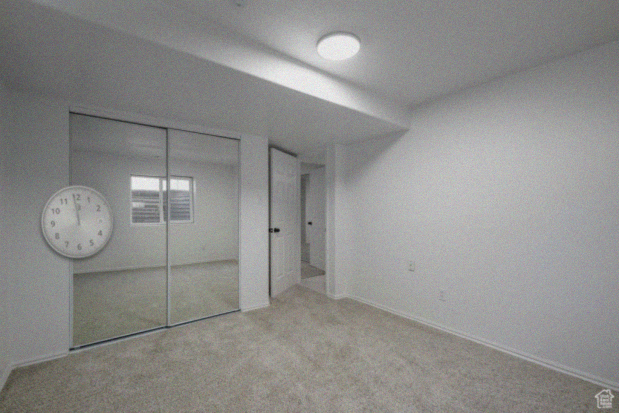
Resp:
11h59
